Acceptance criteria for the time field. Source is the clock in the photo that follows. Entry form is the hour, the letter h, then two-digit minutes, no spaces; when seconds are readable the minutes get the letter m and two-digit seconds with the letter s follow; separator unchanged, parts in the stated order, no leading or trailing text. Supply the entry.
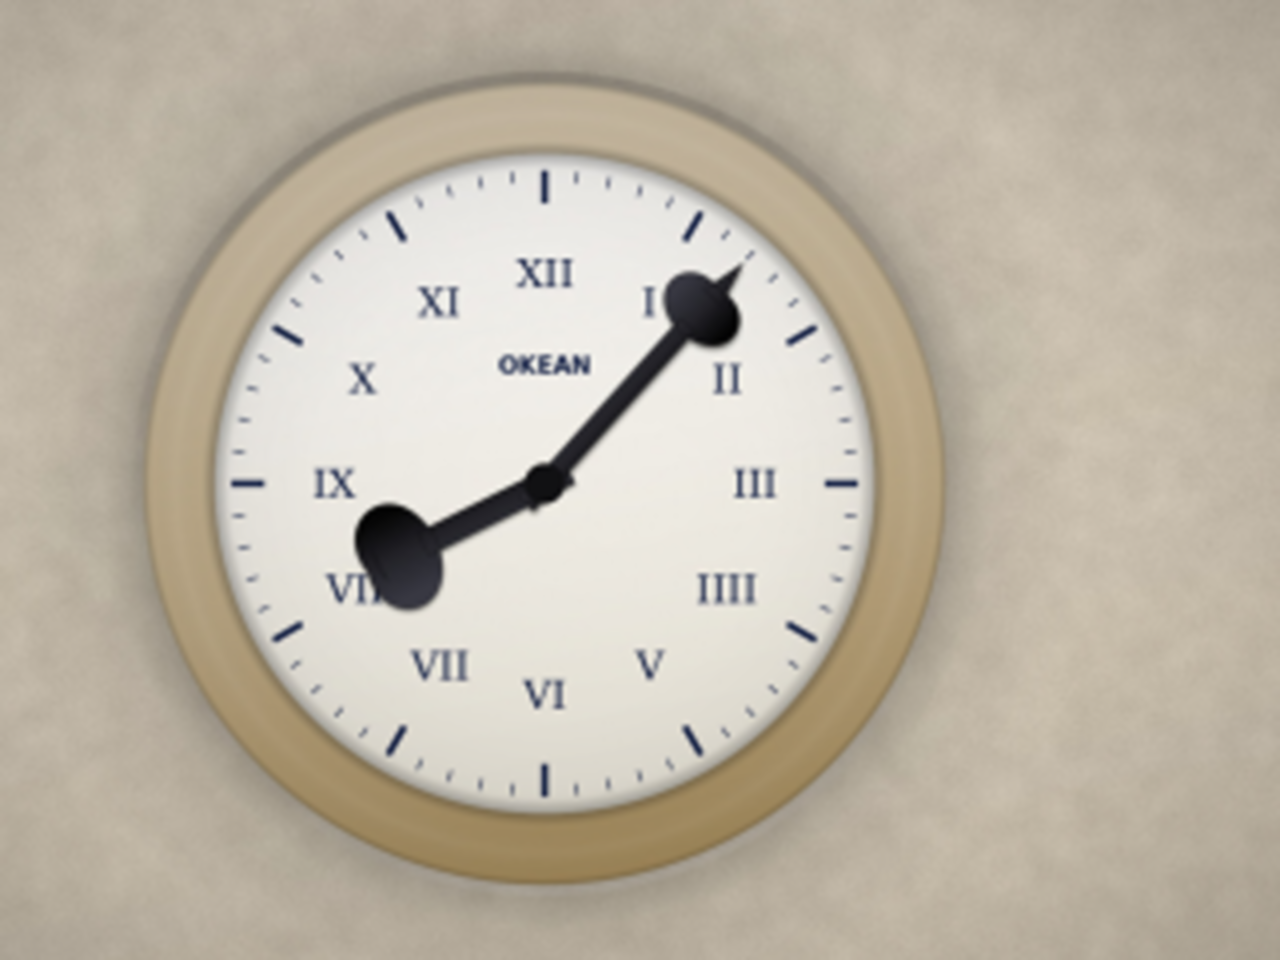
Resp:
8h07
